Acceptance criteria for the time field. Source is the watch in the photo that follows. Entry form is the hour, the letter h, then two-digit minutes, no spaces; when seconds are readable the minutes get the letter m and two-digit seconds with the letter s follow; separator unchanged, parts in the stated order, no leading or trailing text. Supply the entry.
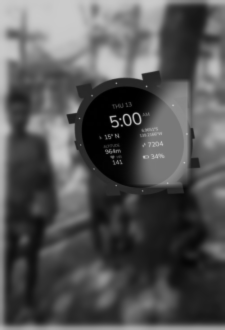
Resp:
5h00
